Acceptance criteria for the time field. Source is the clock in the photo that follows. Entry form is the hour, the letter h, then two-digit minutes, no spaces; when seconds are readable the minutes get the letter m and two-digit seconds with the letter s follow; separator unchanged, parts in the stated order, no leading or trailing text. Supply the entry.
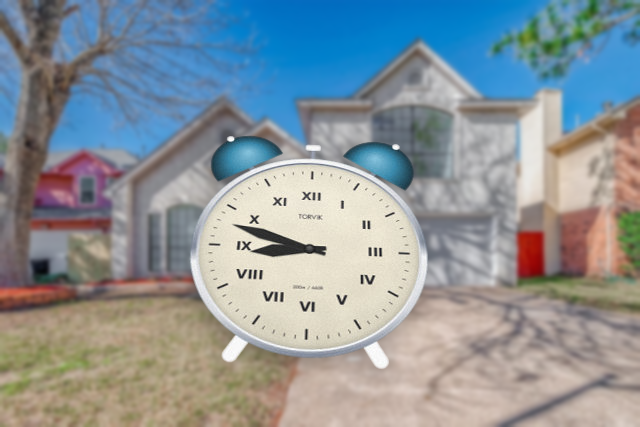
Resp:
8h48
